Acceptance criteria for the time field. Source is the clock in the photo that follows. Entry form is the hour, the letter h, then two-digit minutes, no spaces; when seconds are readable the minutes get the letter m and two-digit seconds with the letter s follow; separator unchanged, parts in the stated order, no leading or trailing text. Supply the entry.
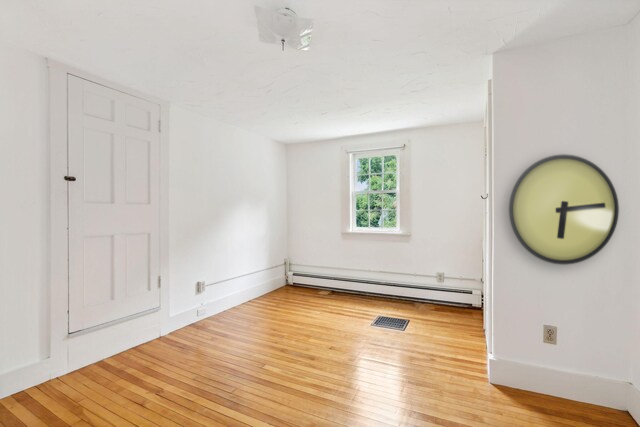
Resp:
6h14
